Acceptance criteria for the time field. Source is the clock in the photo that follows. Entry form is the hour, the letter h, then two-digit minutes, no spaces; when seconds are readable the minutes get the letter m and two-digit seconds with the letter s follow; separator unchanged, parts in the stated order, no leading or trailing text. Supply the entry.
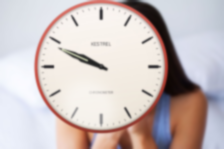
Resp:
9h49
